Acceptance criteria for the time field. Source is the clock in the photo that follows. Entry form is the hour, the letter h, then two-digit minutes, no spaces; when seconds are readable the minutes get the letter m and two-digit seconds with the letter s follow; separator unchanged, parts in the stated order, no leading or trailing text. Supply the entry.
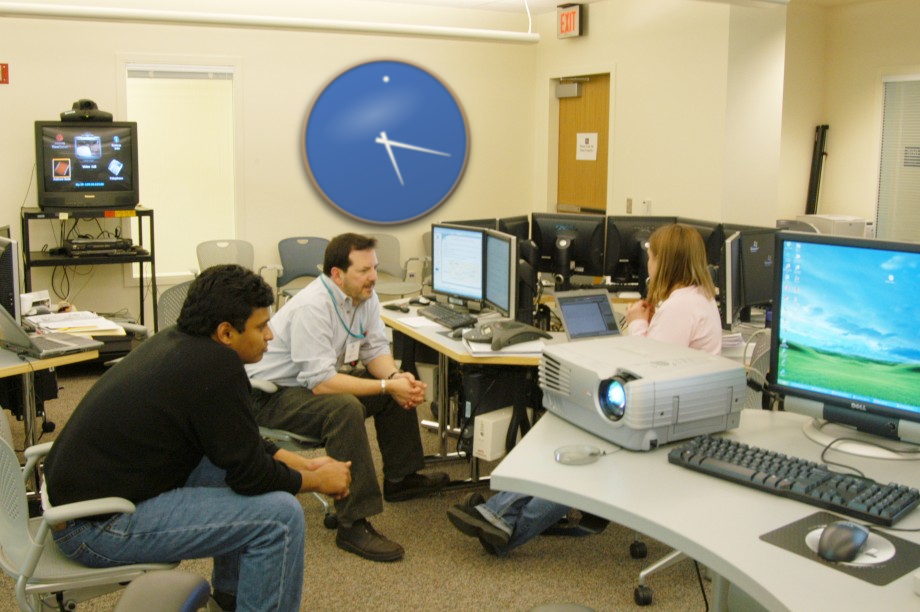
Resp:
5h17
